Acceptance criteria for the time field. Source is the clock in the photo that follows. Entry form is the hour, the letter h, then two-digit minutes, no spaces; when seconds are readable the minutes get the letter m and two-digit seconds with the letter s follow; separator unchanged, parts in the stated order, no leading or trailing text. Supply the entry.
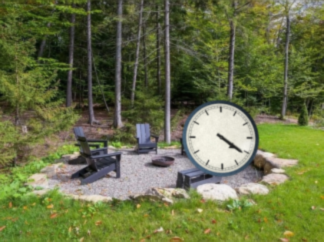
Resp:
4h21
